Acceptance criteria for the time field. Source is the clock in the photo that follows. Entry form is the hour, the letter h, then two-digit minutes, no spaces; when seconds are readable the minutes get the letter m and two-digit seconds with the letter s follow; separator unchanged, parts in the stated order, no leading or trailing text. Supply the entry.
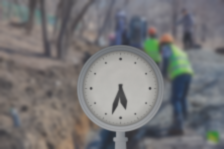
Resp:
5h33
